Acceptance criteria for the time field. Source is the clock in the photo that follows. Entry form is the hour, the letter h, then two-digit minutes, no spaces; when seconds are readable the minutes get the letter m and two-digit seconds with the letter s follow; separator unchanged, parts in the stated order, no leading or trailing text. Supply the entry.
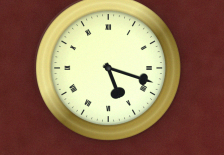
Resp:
5h18
